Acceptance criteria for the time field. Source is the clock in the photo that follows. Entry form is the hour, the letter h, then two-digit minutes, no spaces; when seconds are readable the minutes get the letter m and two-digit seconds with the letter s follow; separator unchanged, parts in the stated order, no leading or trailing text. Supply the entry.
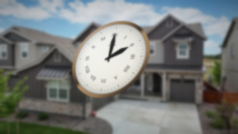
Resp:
2h00
